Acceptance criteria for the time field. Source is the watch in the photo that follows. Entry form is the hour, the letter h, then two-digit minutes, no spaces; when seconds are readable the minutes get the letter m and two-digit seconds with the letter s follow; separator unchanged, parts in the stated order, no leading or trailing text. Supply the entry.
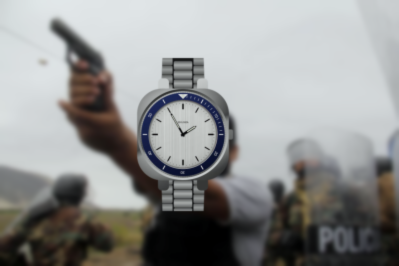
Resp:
1h55
